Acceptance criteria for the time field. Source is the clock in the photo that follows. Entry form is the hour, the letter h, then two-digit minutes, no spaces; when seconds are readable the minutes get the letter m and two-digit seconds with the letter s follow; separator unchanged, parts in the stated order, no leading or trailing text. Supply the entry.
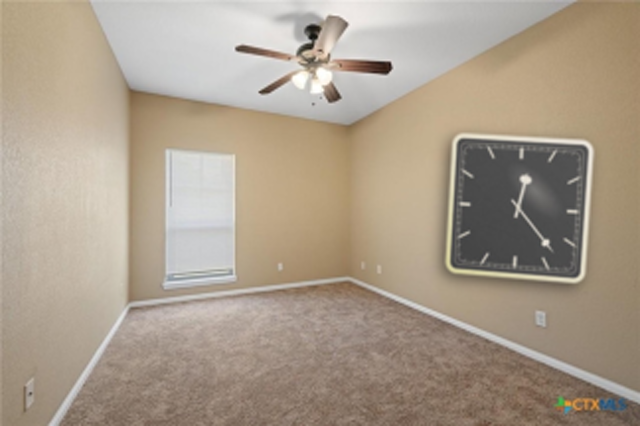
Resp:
12h23
